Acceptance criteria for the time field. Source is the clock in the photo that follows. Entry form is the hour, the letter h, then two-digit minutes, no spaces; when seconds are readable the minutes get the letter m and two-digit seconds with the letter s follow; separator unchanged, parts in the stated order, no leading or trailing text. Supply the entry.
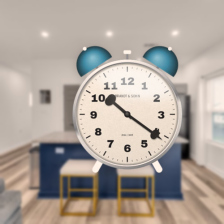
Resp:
10h21
